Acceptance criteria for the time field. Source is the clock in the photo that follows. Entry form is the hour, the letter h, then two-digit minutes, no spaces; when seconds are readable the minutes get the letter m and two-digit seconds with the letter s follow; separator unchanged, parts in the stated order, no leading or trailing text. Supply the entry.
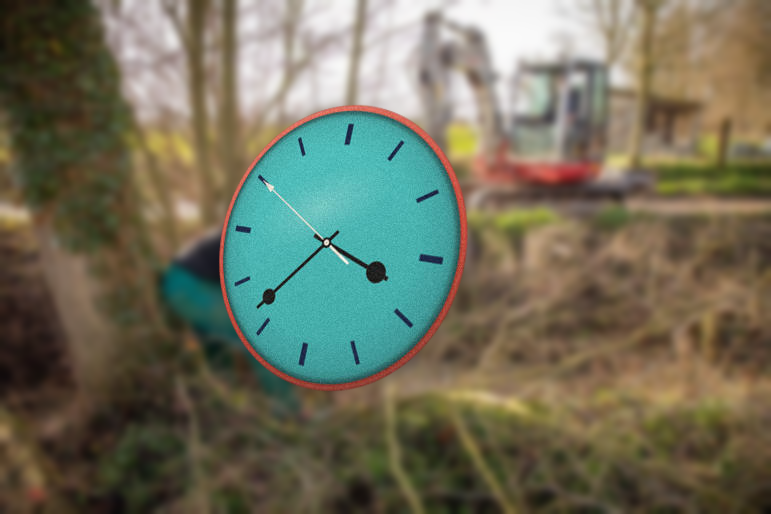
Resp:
3h36m50s
